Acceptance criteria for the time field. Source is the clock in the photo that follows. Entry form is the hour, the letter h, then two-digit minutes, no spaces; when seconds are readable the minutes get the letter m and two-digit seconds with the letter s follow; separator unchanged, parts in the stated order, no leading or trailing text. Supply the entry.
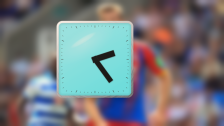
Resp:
2h24
